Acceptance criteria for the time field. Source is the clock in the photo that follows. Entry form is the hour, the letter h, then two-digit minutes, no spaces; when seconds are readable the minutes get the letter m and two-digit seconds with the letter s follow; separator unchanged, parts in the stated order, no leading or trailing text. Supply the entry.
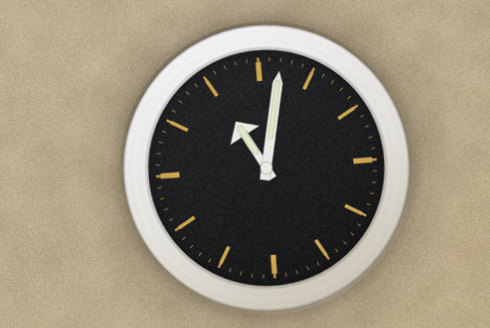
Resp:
11h02
